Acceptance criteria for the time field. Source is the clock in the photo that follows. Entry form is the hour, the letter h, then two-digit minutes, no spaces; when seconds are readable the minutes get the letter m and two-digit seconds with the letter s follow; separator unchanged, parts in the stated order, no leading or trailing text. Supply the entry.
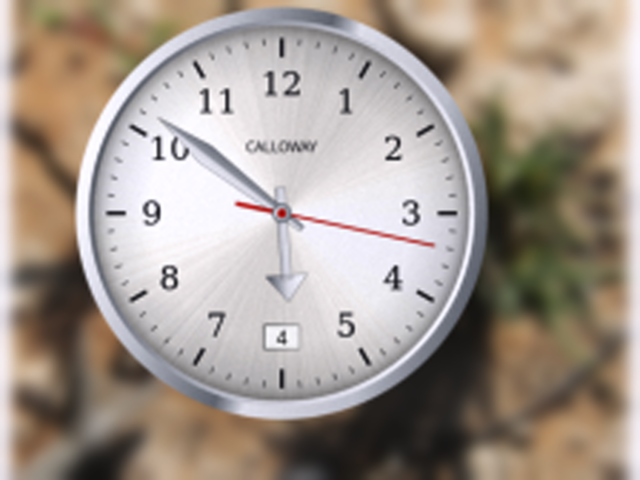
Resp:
5h51m17s
